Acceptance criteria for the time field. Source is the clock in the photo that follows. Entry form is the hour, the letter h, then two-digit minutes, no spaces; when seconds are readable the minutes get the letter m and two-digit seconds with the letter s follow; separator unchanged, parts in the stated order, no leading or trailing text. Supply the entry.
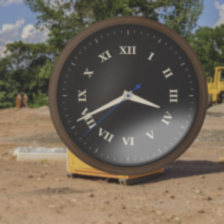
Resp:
3h40m38s
